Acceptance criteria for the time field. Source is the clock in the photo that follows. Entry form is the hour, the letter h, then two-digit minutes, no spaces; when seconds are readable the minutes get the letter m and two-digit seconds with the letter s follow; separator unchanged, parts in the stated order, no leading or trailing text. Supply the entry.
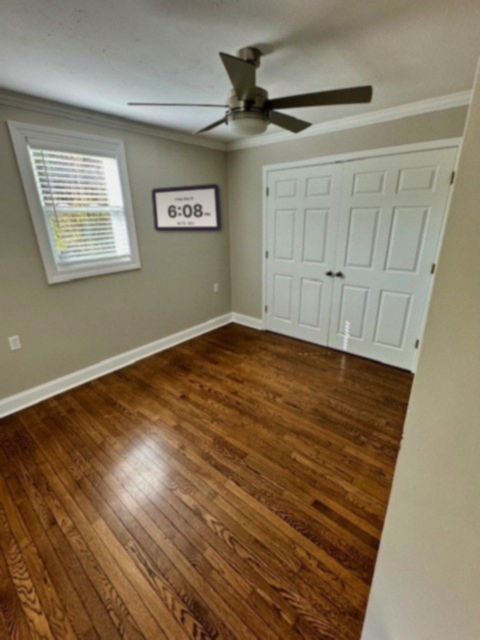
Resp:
6h08
